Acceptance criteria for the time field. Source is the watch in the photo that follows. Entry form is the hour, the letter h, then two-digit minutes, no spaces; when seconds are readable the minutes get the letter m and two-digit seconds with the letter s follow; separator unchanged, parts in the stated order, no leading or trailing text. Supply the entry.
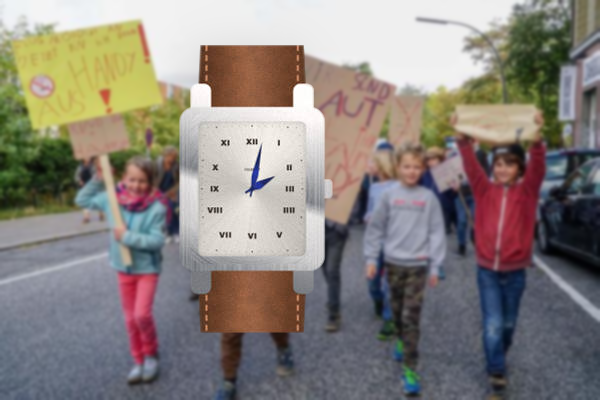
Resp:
2h02
